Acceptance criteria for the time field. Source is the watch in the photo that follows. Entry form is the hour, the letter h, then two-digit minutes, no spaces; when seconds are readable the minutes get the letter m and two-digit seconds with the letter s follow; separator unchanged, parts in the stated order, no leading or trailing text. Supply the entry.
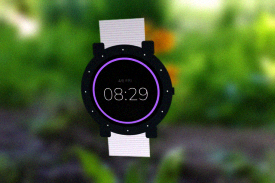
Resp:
8h29
